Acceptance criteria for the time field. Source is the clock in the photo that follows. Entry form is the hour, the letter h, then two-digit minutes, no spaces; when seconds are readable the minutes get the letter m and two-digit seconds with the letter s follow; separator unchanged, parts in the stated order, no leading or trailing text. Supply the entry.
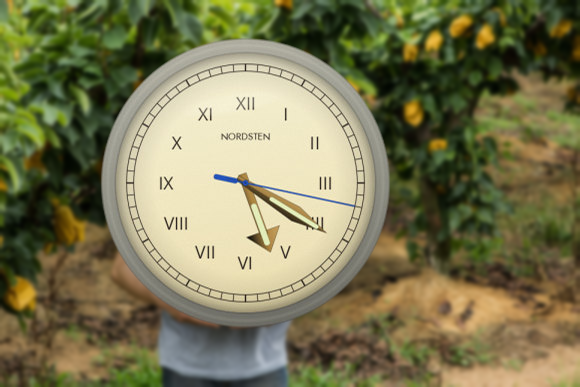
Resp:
5h20m17s
